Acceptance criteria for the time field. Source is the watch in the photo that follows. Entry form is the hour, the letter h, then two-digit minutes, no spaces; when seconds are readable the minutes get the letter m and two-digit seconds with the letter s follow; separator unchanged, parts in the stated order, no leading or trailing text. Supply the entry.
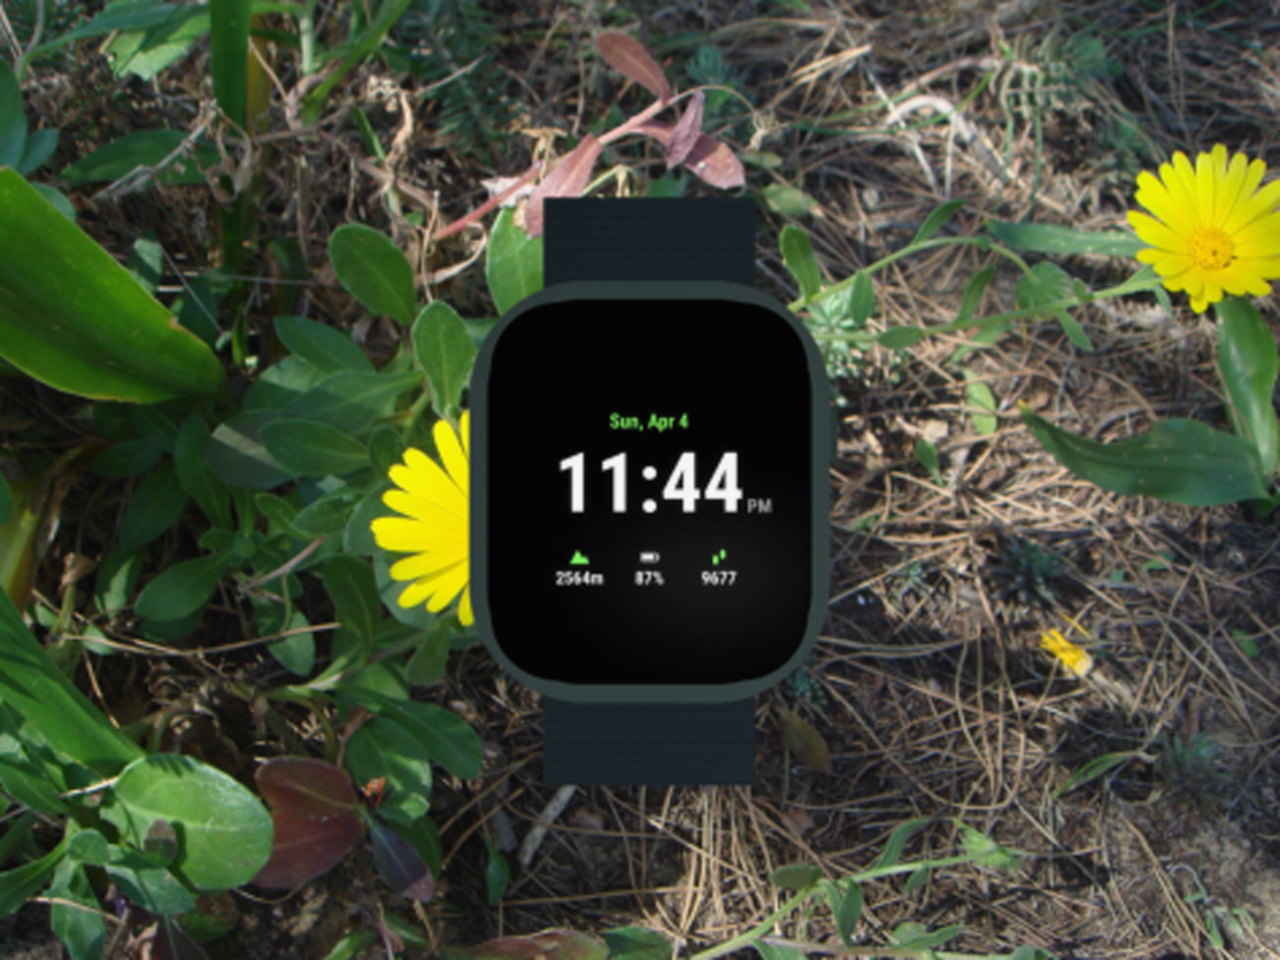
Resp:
11h44
